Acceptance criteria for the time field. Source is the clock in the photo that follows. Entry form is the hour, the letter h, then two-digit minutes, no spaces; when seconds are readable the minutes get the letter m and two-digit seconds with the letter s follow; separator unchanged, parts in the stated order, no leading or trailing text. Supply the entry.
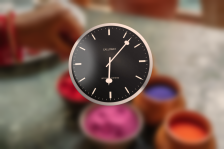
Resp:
6h07
